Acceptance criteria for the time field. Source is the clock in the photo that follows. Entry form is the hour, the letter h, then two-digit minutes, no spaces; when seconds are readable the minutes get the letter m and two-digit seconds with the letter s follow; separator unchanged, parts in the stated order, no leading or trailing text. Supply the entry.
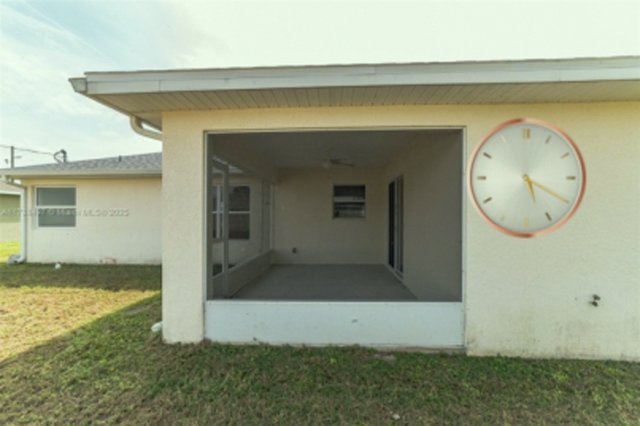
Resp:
5h20
